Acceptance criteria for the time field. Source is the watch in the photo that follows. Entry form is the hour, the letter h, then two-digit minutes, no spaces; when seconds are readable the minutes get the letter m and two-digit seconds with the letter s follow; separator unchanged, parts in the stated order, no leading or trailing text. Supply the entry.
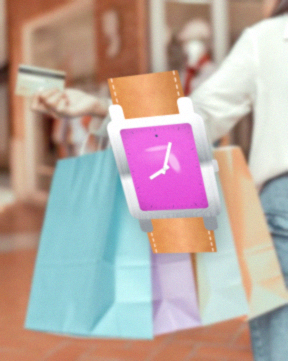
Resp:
8h04
